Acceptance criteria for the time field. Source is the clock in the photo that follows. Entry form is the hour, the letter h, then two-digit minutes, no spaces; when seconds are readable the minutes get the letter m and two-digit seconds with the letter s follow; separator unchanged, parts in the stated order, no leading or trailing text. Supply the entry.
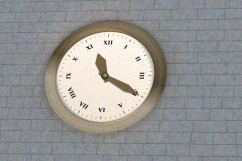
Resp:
11h20
